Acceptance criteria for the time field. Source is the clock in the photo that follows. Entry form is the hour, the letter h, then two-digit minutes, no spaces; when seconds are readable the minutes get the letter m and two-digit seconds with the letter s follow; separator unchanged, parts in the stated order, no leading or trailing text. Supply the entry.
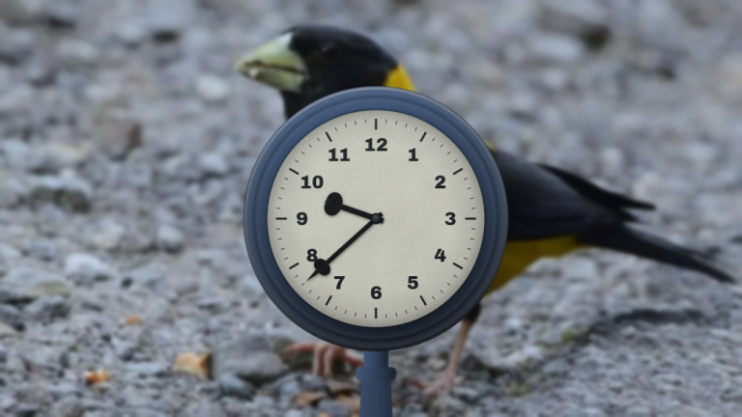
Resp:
9h38
